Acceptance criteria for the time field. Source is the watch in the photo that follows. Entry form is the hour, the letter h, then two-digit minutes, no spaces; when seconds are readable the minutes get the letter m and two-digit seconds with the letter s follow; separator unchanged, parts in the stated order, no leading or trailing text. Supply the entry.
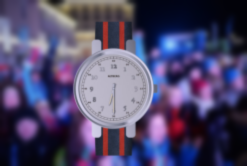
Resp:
6h30
